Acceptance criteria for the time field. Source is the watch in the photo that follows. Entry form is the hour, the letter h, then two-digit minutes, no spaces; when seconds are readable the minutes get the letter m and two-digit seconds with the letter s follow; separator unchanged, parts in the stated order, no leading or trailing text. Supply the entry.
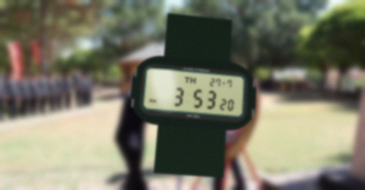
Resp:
3h53m20s
